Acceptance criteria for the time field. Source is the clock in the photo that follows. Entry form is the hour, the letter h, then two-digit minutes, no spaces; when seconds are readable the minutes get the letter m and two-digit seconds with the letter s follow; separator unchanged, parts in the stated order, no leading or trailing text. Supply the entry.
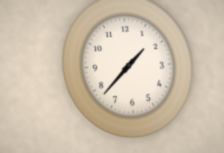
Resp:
1h38
